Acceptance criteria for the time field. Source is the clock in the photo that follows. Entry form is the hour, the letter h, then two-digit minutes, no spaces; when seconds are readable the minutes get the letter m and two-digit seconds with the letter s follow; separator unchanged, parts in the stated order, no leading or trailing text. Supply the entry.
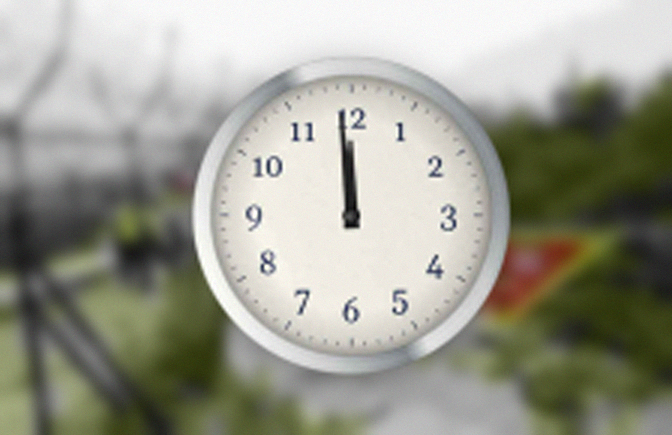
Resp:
11h59
